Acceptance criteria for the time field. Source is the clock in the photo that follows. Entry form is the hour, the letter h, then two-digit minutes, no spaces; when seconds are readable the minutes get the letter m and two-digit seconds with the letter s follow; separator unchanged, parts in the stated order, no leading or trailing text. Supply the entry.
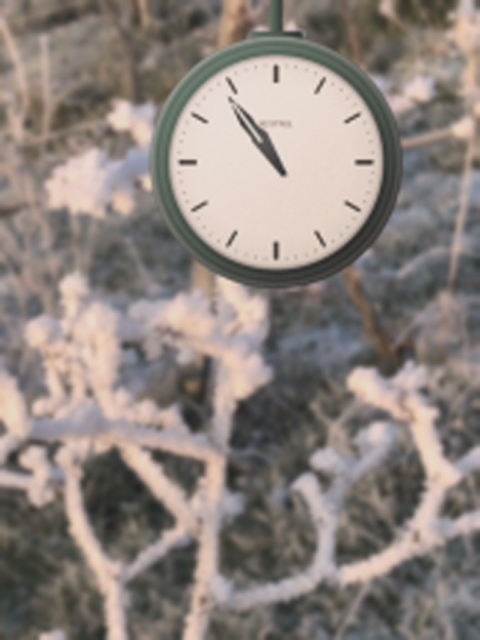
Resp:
10h54
